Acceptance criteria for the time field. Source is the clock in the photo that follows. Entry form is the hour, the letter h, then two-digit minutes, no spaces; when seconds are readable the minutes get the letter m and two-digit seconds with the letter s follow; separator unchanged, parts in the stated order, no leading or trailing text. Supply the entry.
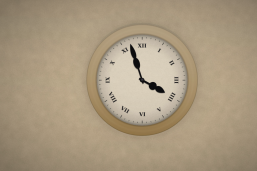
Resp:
3h57
